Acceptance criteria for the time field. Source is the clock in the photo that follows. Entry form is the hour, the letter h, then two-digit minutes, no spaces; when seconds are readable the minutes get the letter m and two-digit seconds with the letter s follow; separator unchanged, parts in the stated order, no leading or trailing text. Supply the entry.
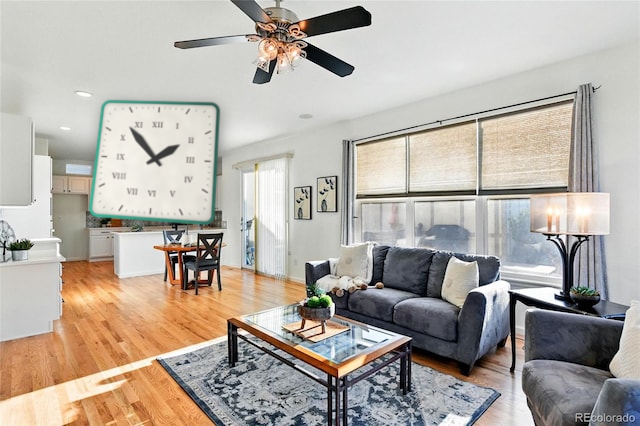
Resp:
1h53
